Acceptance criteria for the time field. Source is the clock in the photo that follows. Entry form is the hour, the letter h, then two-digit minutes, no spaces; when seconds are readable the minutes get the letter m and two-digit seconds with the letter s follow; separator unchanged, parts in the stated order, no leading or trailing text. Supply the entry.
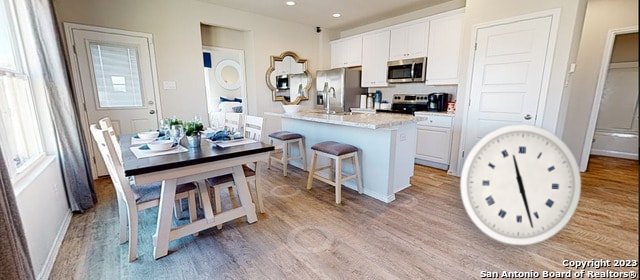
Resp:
11h27
